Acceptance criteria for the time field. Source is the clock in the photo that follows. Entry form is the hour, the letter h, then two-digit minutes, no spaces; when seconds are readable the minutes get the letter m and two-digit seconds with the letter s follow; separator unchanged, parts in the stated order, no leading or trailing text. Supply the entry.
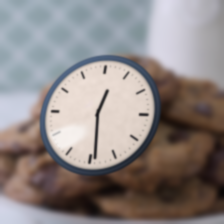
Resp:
12h29
